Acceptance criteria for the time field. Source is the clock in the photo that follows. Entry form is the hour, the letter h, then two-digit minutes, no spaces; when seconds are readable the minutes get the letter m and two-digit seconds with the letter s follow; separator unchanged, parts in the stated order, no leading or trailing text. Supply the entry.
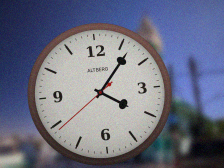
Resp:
4h06m39s
